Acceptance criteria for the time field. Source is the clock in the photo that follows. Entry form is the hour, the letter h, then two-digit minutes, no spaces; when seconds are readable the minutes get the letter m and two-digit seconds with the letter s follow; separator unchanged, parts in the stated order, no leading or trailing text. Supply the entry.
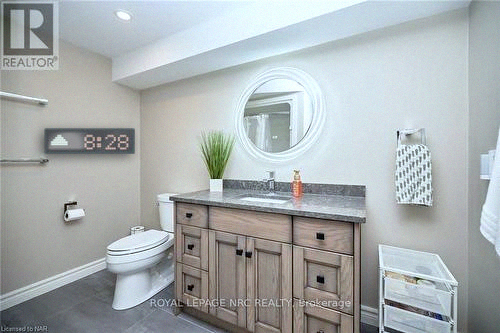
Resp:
8h28
